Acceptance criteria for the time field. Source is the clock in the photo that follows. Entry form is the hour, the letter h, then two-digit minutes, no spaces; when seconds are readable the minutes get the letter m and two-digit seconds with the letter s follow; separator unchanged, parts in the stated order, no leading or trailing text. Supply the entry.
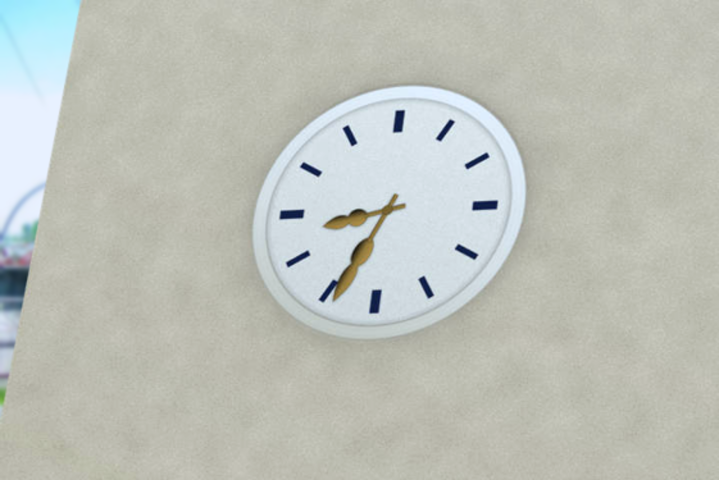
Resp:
8h34
